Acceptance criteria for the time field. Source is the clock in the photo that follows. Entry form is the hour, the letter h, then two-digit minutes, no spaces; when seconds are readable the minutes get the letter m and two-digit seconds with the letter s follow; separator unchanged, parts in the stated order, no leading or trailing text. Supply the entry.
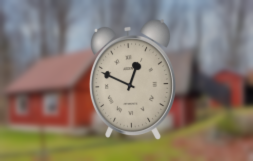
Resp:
12h49
